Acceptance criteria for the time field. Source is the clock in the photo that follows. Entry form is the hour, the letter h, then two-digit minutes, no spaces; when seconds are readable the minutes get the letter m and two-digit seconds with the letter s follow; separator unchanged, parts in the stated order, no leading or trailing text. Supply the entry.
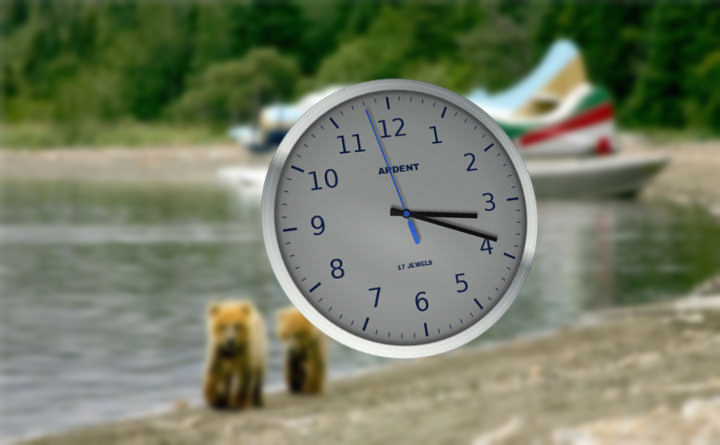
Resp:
3h18m58s
